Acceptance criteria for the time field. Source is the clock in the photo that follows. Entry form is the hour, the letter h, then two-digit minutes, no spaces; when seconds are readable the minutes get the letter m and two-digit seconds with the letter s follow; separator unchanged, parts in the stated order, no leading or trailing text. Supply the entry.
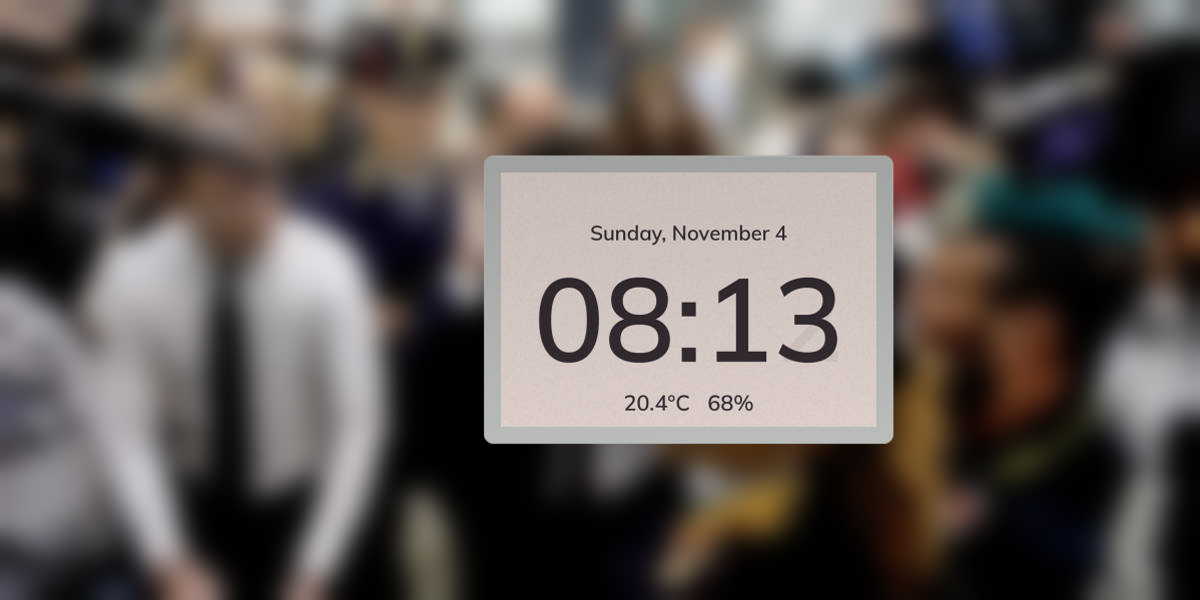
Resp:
8h13
